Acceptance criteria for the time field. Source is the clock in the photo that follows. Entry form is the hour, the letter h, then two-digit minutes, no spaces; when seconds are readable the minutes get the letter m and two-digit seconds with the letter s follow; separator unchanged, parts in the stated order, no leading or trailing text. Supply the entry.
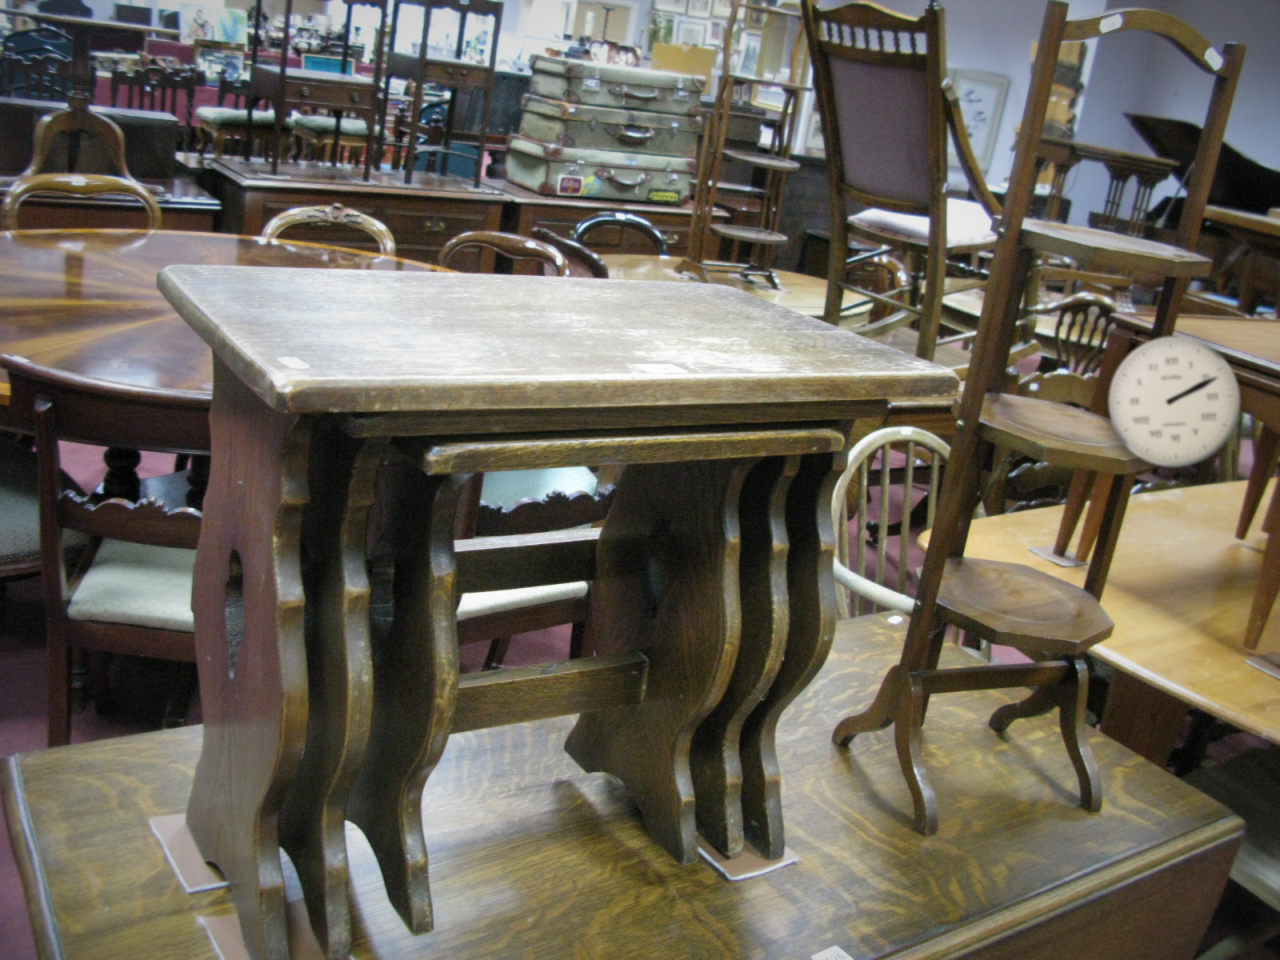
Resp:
2h11
